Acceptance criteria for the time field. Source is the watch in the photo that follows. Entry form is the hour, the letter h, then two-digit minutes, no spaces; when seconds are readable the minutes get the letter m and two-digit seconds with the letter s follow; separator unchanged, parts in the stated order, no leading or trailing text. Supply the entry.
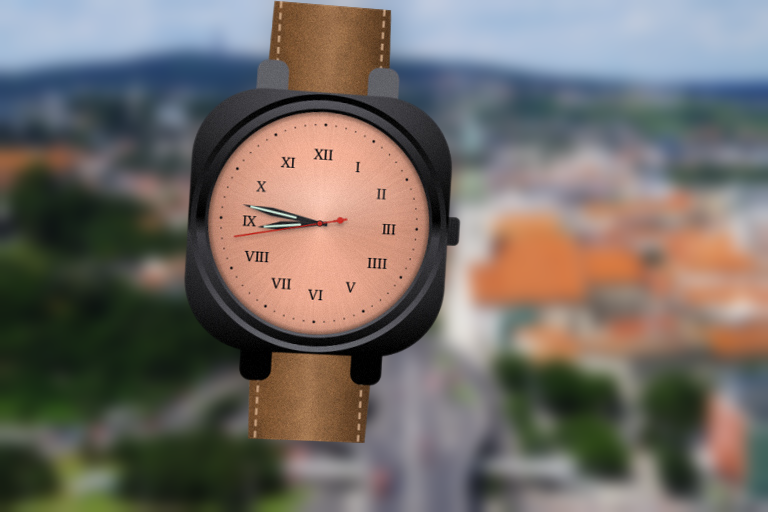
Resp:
8h46m43s
